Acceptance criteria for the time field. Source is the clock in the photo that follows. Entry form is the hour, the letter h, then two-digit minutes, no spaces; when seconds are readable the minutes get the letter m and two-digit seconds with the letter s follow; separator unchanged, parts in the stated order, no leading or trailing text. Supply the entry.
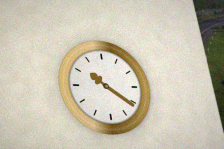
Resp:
10h21
